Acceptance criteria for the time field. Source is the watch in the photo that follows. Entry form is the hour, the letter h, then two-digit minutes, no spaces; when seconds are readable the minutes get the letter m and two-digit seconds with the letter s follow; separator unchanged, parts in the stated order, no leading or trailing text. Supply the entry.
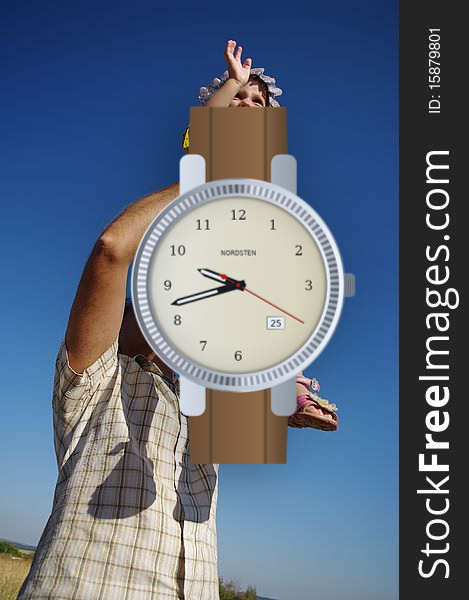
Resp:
9h42m20s
